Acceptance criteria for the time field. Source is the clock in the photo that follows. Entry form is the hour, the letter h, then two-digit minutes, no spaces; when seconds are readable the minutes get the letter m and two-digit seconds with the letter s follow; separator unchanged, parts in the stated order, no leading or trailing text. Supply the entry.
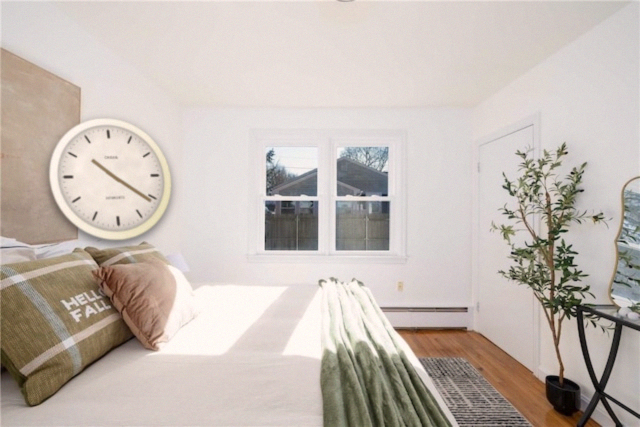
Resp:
10h21
